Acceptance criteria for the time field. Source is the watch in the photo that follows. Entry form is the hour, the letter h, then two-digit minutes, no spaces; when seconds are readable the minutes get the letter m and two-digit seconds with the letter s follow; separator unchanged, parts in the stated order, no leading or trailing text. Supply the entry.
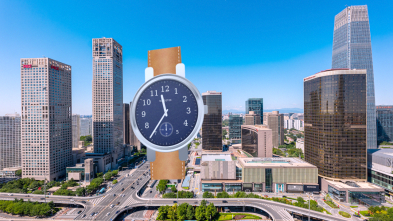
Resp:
11h36
